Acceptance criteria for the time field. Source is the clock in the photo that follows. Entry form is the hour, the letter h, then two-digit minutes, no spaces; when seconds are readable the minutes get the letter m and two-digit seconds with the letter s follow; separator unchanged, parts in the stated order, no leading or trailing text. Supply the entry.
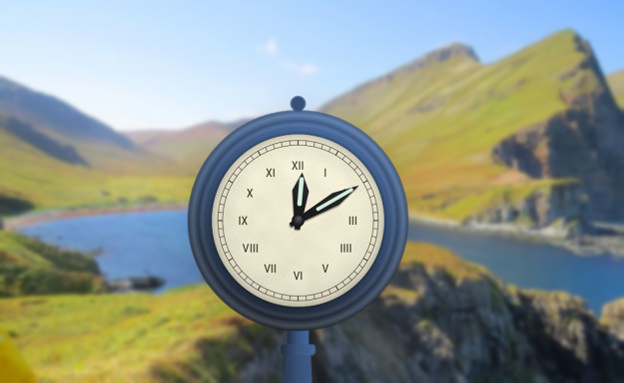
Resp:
12h10
